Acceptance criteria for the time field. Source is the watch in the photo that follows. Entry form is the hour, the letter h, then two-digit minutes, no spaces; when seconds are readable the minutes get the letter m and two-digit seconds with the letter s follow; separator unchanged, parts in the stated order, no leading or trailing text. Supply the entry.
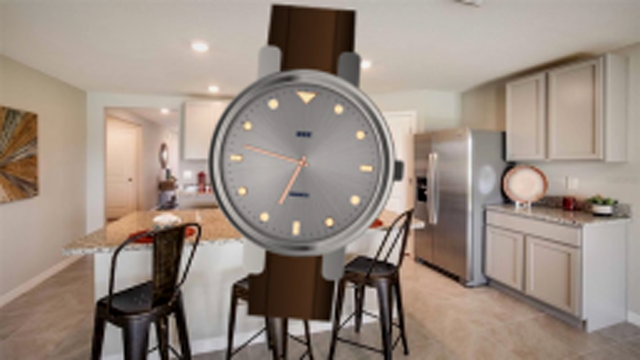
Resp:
6h47
